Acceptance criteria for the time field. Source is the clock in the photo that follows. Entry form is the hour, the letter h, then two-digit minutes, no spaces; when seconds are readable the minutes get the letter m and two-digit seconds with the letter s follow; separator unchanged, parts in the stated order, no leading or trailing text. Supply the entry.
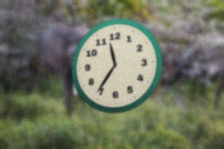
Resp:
11h36
